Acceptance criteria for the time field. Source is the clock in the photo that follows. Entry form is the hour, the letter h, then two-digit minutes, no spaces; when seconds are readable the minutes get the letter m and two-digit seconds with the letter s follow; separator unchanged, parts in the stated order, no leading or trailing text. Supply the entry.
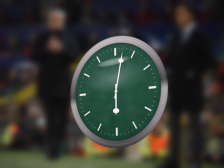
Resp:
6h02
